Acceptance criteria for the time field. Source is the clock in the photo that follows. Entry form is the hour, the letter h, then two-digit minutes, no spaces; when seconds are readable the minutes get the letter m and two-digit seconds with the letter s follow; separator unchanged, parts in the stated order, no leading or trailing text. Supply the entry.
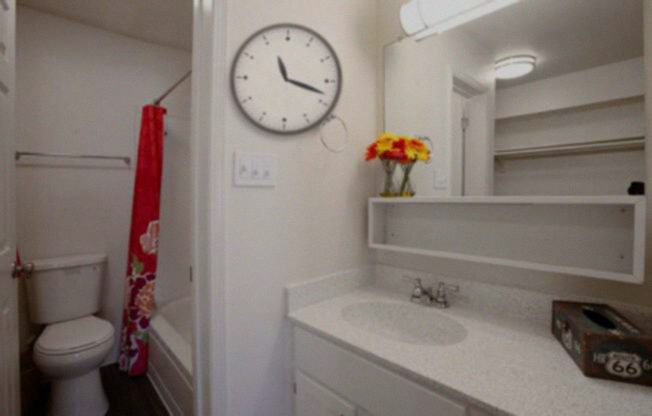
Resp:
11h18
